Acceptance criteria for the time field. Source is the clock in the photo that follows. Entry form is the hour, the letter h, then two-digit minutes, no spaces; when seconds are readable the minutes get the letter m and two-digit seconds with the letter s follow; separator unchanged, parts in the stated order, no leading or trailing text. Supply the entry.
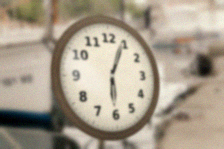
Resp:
6h04
